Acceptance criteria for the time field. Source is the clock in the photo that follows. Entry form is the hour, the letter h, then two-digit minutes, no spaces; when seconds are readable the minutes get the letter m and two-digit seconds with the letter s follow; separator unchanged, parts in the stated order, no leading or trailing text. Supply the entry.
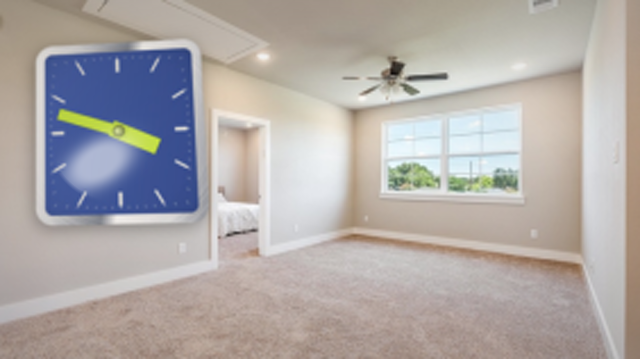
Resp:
3h48
